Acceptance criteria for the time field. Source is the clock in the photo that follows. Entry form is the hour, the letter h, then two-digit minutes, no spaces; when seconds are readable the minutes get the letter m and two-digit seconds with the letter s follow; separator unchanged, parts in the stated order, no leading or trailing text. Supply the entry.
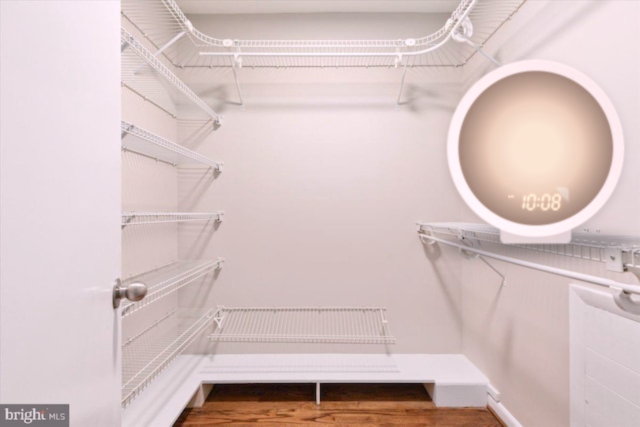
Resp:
10h08
